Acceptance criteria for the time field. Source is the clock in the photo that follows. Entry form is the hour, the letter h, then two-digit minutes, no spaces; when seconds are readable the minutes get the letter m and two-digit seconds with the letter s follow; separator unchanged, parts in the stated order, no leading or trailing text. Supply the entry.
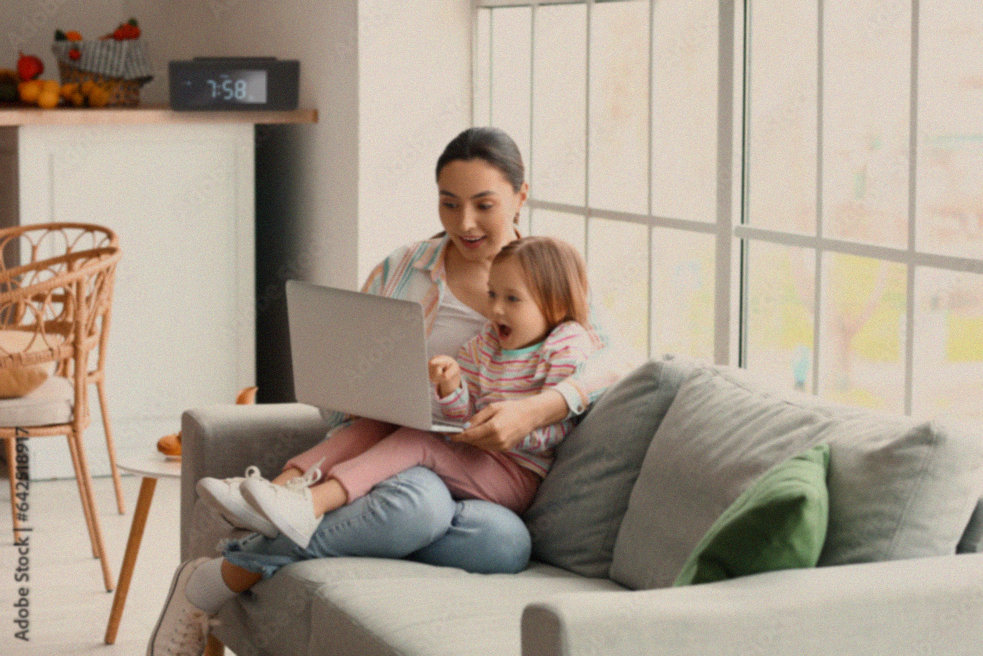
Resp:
7h58
